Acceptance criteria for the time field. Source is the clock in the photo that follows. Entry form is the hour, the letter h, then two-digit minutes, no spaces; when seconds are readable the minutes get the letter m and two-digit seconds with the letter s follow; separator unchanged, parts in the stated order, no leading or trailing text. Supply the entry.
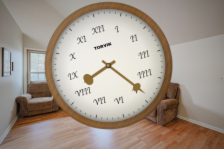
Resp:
8h24
